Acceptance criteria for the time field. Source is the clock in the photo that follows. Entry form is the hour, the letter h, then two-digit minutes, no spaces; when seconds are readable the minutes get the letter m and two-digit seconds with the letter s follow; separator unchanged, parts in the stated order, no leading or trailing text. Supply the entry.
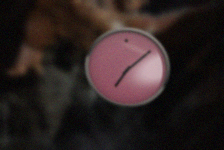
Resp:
7h08
